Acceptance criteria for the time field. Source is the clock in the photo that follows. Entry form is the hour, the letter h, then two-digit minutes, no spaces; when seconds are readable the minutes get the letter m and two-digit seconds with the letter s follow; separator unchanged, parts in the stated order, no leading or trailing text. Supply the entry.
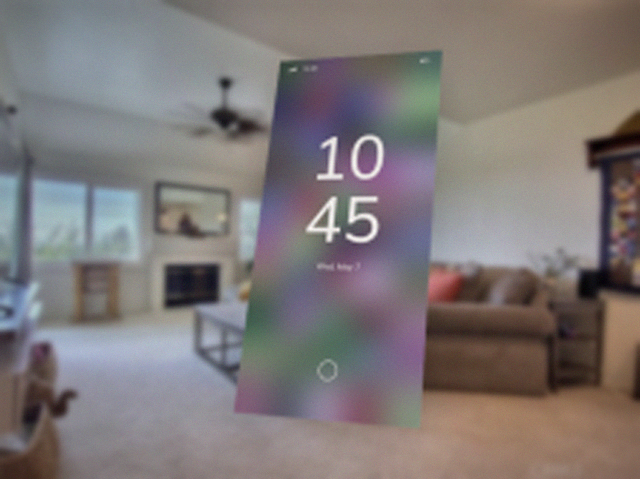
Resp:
10h45
